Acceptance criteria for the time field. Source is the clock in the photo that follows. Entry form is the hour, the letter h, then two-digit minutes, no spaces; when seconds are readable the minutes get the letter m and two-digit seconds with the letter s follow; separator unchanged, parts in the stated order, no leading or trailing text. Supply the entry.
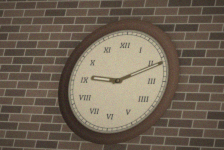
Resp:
9h11
